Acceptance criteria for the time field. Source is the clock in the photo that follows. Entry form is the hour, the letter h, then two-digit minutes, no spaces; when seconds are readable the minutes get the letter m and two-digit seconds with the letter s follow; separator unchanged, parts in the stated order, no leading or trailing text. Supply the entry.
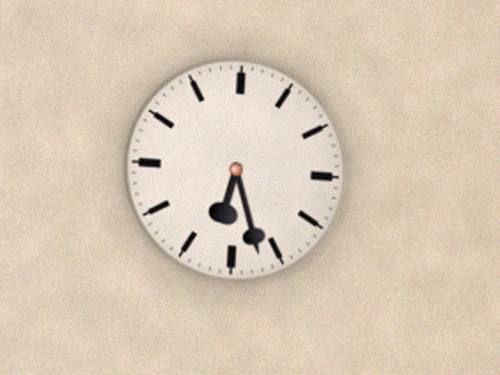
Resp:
6h27
